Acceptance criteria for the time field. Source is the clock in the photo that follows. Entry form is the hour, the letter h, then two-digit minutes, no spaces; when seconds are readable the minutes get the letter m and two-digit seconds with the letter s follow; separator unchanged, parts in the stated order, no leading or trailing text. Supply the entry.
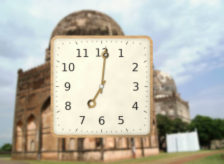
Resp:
7h01
